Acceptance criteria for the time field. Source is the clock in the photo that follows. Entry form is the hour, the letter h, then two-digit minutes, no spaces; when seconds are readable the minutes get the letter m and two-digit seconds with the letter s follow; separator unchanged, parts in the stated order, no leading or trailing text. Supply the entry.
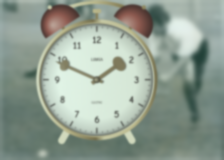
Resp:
1h49
